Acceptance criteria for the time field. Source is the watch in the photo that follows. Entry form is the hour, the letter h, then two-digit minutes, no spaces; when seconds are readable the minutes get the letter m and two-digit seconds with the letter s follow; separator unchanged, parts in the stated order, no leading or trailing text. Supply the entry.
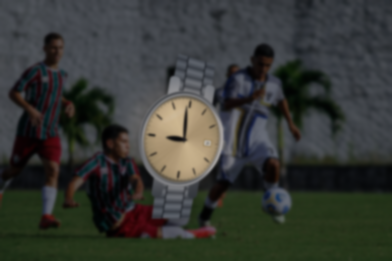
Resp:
8h59
